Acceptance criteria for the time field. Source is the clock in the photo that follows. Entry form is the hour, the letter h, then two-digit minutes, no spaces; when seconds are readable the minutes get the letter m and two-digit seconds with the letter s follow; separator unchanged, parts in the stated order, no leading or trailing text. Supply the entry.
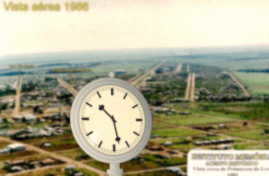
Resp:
10h28
